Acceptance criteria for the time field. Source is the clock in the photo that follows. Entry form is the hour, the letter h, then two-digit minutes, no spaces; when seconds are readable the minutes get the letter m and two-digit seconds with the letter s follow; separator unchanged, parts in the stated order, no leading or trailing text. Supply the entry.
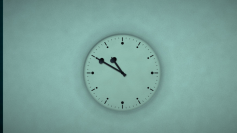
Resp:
10h50
